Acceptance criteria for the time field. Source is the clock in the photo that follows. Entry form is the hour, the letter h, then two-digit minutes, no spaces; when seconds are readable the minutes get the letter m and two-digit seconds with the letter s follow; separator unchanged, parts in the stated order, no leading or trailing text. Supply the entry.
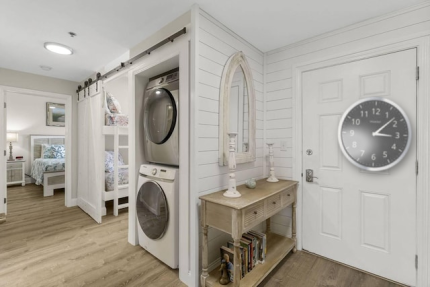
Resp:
3h08
